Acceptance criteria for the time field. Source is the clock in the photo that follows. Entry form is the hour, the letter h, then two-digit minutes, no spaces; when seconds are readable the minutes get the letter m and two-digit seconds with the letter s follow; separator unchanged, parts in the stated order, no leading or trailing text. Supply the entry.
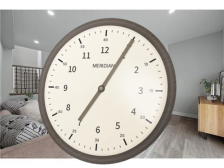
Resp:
7h05
